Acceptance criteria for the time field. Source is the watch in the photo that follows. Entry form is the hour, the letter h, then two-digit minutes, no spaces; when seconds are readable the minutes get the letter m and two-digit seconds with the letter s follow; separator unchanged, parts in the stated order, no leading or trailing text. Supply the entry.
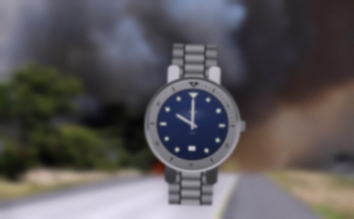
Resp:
10h00
